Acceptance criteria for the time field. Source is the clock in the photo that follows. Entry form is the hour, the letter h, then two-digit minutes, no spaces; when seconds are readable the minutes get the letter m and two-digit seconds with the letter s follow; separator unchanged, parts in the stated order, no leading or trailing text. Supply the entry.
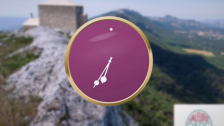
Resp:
6h35
